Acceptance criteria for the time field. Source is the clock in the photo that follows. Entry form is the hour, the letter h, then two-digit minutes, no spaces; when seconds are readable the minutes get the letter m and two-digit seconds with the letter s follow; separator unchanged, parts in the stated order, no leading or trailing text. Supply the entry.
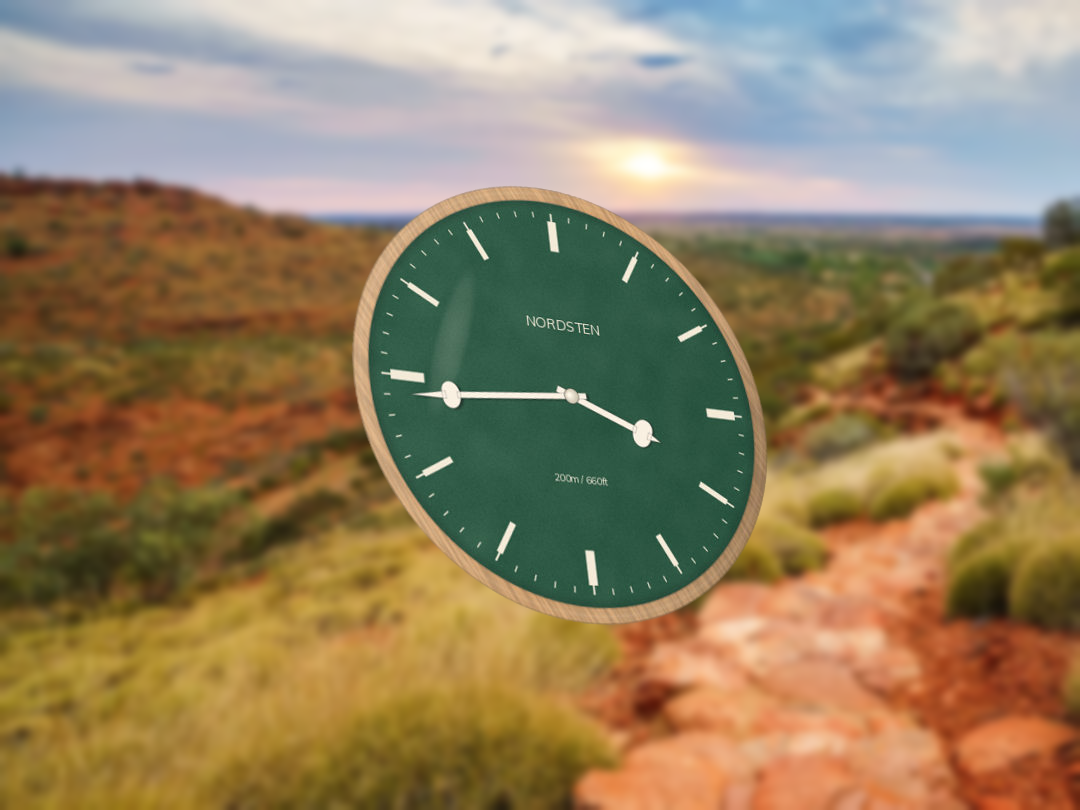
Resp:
3h44
